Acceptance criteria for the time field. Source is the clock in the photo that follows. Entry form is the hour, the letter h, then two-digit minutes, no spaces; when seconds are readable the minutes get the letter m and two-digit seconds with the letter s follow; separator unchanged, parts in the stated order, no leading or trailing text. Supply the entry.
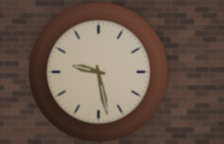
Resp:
9h28
